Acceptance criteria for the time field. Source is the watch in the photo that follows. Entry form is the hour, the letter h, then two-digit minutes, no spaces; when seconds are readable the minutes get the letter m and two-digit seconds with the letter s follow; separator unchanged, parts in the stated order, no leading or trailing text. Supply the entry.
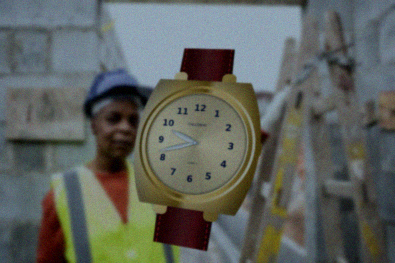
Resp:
9h42
